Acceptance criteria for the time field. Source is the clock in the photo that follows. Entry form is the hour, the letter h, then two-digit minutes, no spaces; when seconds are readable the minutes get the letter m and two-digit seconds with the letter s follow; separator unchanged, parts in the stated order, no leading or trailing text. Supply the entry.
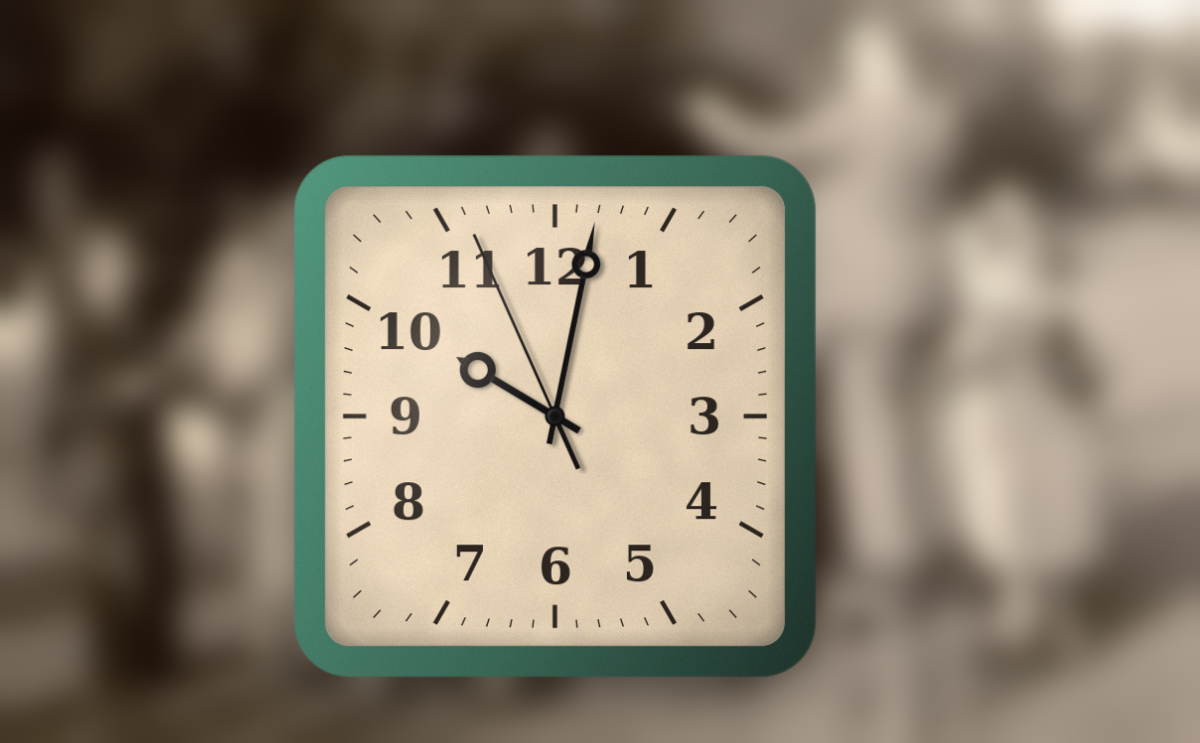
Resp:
10h01m56s
